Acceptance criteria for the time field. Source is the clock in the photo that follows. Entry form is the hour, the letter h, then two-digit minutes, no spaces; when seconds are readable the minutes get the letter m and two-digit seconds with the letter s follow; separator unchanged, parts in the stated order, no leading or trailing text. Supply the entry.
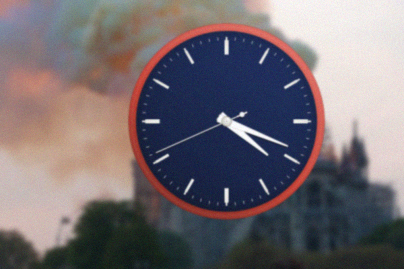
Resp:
4h18m41s
